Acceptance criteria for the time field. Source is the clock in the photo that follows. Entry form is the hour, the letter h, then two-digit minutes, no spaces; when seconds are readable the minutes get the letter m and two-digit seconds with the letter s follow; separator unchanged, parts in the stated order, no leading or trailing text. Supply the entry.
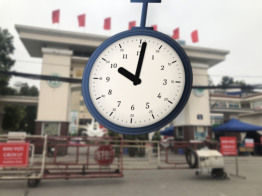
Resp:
10h01
